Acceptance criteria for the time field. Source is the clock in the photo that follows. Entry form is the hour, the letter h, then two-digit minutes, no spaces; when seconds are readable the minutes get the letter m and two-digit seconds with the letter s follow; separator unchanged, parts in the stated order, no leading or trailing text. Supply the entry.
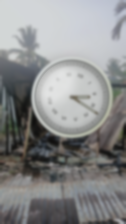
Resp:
2h17
